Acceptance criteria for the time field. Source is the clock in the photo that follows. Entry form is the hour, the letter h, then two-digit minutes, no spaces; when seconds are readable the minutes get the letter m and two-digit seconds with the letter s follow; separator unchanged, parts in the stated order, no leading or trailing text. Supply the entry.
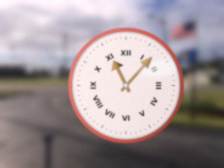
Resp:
11h07
